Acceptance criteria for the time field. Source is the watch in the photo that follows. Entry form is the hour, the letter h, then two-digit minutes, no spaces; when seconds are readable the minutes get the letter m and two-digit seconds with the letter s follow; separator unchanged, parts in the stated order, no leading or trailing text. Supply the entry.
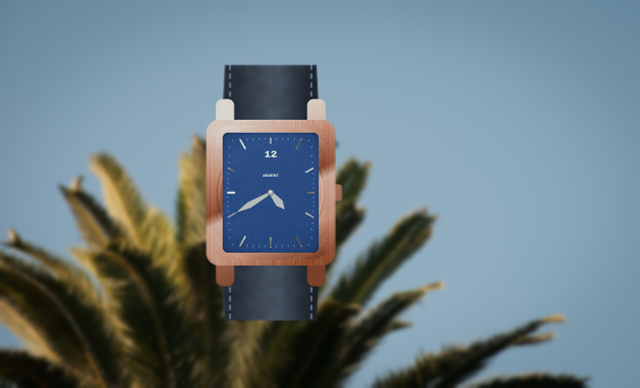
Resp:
4h40
